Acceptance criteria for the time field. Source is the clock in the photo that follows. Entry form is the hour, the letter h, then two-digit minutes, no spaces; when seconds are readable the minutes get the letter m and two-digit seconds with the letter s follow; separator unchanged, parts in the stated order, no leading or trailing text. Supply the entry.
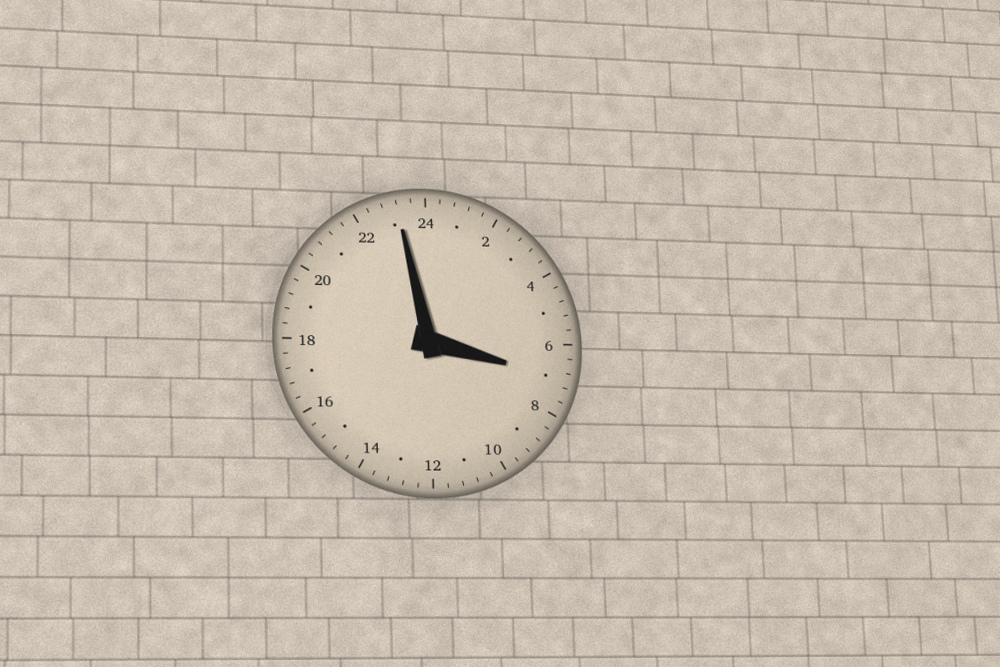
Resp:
6h58
